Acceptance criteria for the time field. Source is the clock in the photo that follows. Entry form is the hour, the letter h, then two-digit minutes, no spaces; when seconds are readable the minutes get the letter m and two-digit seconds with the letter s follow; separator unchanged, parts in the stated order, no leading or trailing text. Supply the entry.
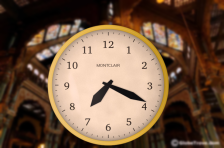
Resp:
7h19
